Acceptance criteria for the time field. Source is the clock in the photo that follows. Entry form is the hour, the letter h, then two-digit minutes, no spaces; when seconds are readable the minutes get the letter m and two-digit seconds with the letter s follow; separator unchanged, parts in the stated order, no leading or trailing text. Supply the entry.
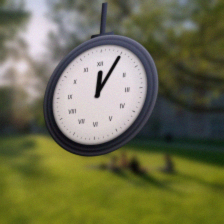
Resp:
12h05
